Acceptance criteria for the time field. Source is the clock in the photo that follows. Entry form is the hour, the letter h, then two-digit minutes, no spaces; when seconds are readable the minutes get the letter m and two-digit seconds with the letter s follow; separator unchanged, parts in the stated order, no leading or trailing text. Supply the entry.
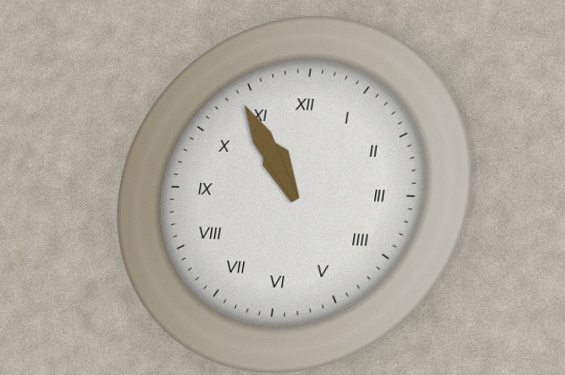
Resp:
10h54
